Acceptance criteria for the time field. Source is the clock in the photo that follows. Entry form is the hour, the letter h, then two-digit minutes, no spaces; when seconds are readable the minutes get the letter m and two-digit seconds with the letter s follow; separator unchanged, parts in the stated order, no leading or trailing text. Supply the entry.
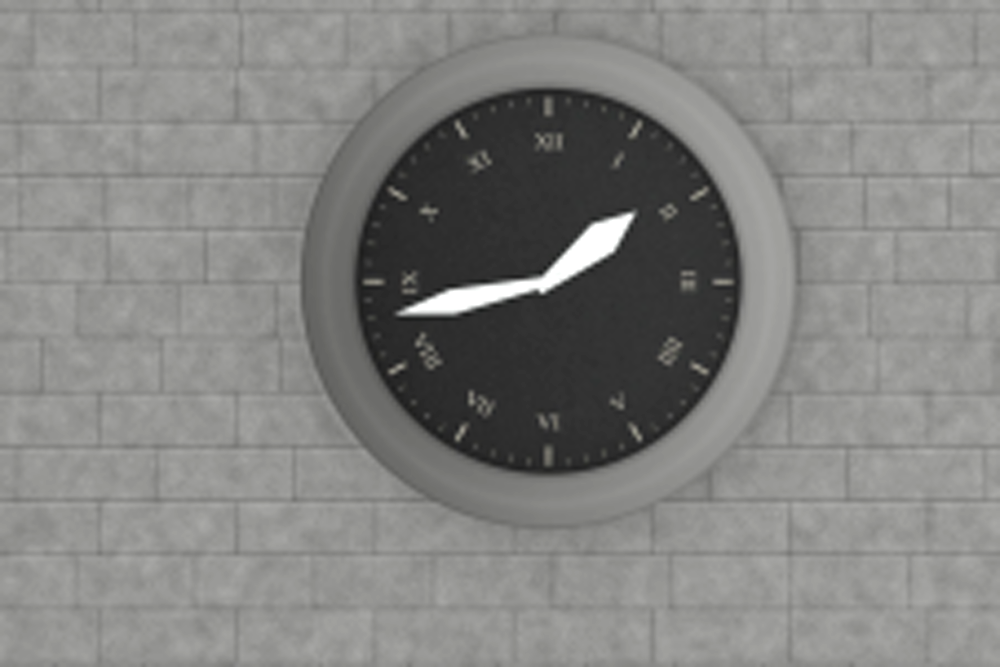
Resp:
1h43
